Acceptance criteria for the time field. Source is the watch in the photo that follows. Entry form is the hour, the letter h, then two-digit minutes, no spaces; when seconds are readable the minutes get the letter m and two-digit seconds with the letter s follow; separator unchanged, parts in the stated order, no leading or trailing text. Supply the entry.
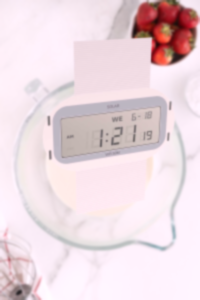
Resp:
1h21
